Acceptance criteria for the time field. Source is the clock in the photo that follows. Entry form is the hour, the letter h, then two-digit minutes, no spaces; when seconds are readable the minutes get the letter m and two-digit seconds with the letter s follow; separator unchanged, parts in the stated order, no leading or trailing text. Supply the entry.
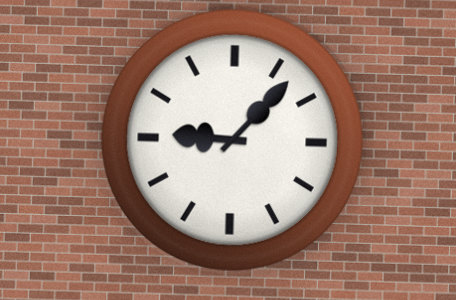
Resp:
9h07
